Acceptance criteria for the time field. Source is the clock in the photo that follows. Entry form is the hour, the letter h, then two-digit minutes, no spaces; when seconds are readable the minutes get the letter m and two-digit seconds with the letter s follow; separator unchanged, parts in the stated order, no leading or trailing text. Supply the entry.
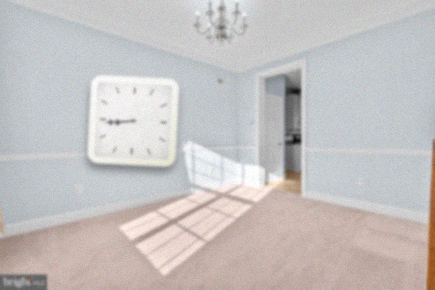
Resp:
8h44
